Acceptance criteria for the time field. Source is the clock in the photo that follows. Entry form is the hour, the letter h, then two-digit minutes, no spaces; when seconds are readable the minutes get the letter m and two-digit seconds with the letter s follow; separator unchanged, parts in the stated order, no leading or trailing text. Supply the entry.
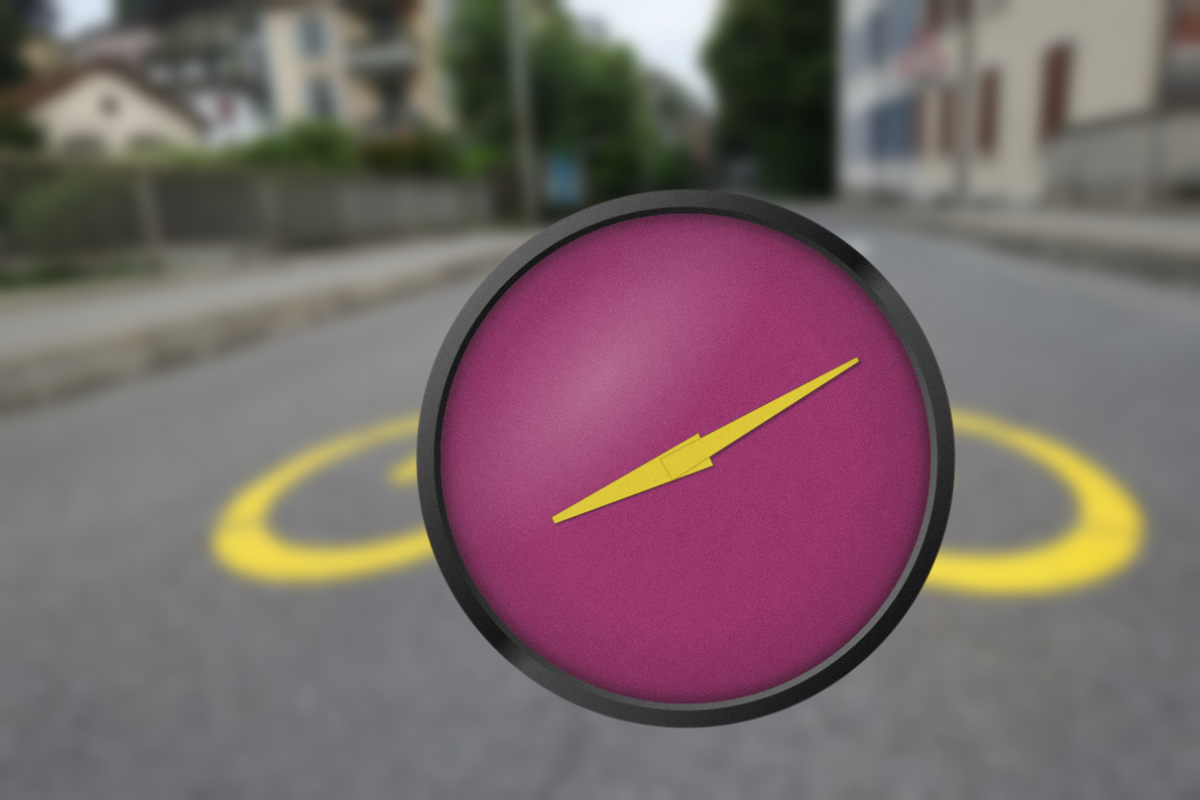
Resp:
8h10
